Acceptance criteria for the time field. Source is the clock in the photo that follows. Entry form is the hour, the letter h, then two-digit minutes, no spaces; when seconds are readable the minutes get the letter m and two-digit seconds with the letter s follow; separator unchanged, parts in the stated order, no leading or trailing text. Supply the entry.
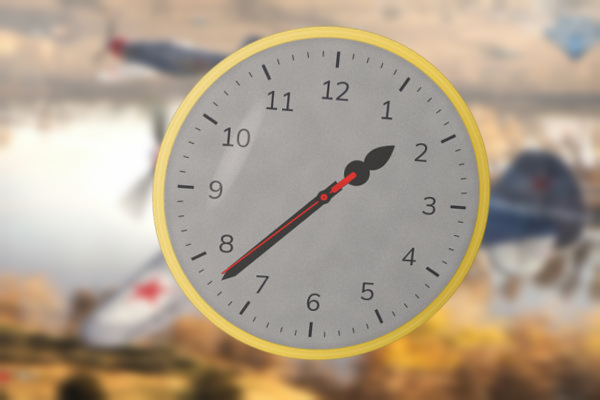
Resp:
1h37m38s
